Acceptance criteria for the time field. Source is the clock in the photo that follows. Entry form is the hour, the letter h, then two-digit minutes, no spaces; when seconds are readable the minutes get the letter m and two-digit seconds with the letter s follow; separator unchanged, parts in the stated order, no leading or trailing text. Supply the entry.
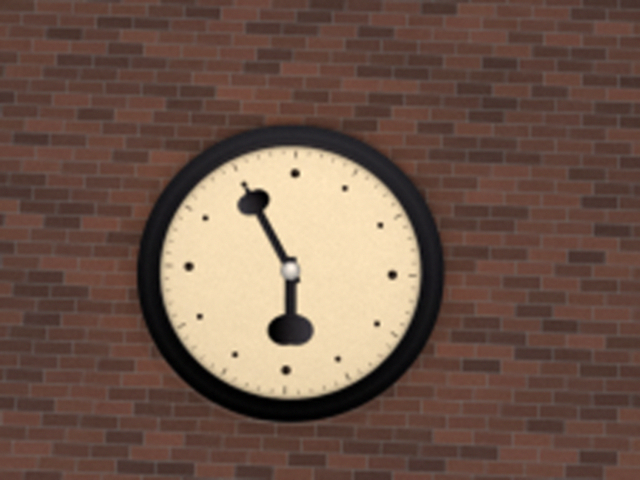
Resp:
5h55
